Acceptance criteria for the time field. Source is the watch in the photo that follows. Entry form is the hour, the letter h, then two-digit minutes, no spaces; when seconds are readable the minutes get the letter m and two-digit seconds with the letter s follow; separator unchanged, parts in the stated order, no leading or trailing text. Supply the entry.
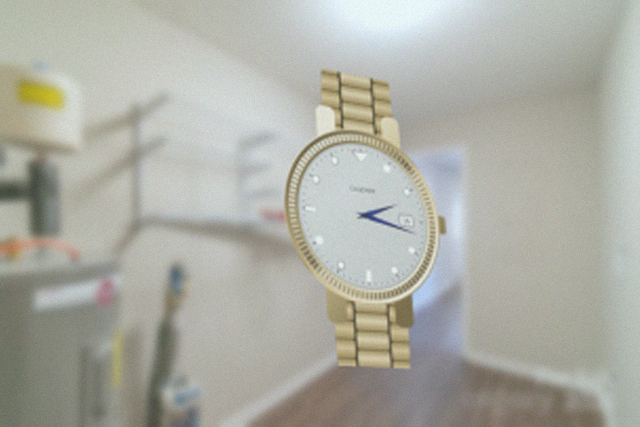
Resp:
2h17
